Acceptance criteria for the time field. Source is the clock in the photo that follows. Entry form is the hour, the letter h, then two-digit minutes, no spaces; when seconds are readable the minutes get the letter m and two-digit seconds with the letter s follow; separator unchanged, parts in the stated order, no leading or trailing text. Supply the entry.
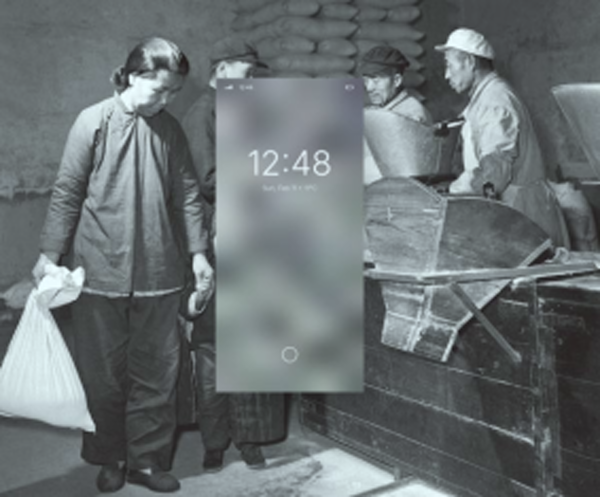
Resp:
12h48
